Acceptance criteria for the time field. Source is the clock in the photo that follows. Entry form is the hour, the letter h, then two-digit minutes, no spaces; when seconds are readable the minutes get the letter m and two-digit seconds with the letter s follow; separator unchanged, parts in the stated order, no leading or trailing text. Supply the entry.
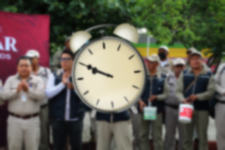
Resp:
9h50
